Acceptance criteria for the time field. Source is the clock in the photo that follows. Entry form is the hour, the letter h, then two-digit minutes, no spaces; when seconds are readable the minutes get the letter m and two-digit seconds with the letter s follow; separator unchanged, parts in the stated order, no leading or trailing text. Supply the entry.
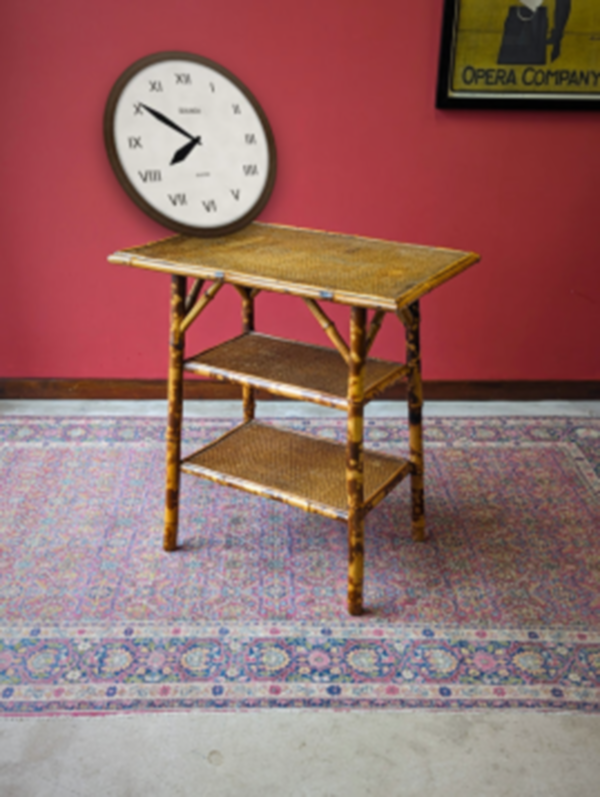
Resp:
7h51
